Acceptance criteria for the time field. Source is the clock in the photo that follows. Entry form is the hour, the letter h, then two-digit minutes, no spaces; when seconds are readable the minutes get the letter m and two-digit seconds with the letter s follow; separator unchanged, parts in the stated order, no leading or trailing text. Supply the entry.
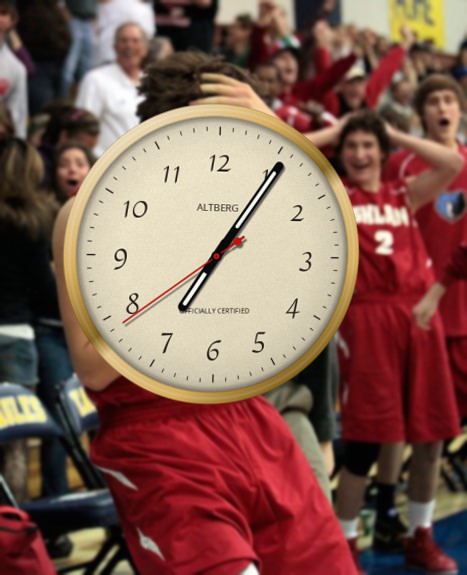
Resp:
7h05m39s
